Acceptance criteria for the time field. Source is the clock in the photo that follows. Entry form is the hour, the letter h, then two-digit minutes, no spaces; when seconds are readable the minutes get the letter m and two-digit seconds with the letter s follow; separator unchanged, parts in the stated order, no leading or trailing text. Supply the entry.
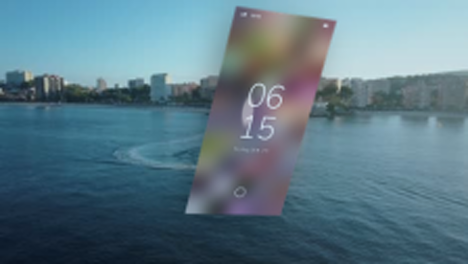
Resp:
6h15
